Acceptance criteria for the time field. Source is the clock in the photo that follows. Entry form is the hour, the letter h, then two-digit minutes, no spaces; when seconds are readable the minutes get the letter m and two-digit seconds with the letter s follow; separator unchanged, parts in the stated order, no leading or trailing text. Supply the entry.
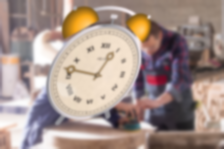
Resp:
12h47
